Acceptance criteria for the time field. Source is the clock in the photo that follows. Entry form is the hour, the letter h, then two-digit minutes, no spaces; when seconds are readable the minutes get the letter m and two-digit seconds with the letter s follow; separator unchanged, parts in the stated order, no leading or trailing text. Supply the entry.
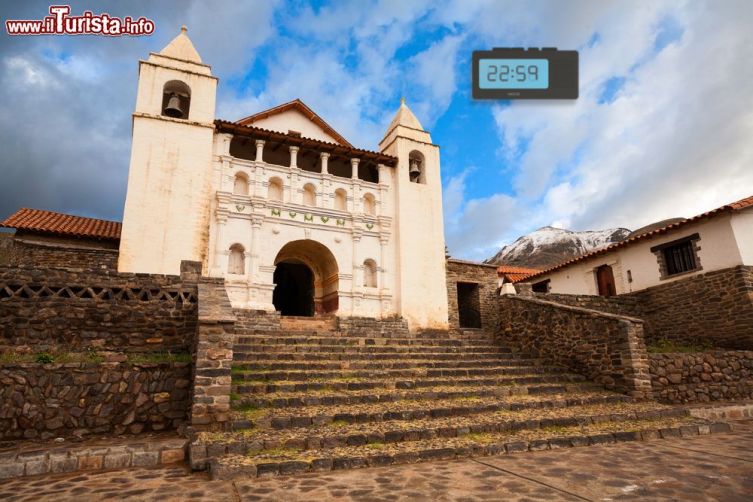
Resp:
22h59
